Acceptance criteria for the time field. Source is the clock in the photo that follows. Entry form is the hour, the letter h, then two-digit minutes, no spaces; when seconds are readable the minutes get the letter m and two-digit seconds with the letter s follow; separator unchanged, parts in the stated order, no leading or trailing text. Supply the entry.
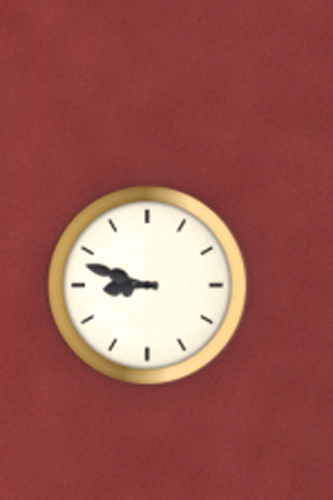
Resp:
8h48
